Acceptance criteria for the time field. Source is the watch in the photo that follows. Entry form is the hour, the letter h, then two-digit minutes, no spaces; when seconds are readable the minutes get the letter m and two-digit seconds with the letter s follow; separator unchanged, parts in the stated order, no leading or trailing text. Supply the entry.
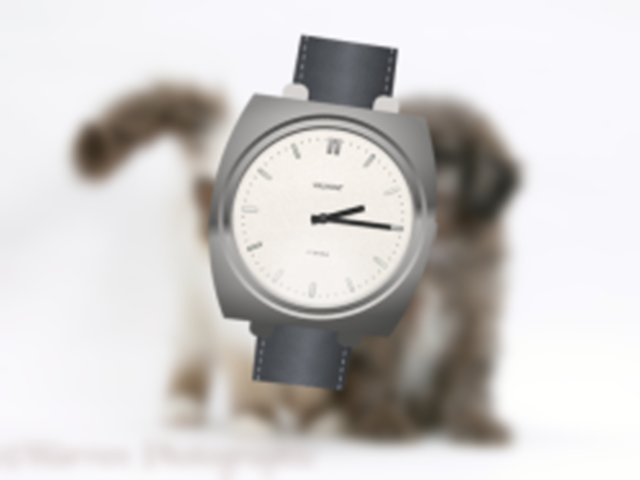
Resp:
2h15
